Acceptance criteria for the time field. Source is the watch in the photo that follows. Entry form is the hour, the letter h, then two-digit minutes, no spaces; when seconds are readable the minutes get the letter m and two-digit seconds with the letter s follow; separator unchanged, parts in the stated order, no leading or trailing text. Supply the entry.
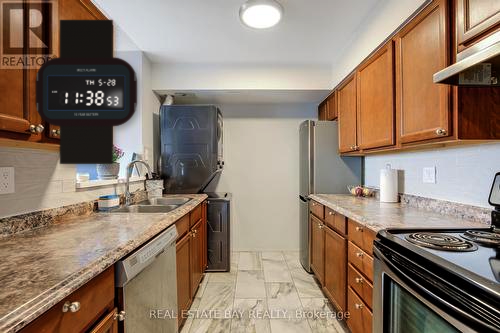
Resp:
11h38m53s
